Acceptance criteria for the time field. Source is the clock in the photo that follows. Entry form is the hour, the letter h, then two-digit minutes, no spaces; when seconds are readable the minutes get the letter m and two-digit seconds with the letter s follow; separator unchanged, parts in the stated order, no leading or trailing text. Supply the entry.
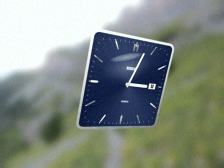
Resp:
3h03
